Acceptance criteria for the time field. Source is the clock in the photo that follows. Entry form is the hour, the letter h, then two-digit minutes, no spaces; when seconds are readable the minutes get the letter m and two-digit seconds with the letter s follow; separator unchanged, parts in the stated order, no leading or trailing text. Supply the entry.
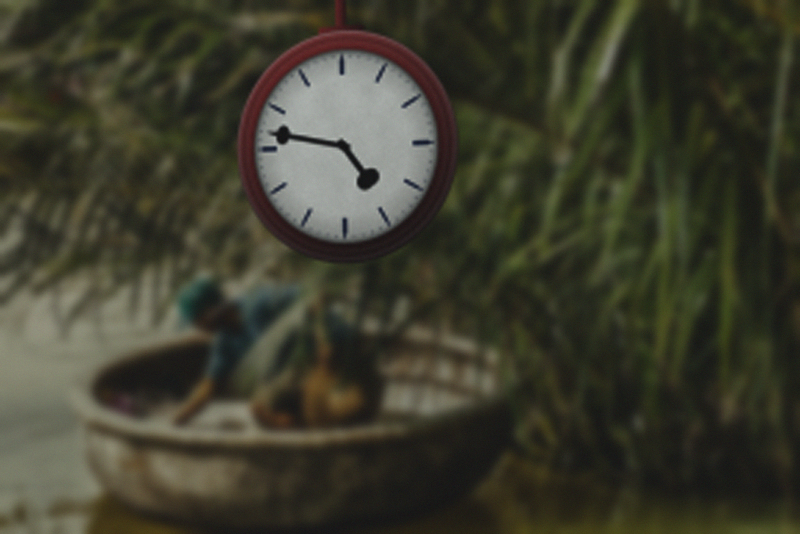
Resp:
4h47
